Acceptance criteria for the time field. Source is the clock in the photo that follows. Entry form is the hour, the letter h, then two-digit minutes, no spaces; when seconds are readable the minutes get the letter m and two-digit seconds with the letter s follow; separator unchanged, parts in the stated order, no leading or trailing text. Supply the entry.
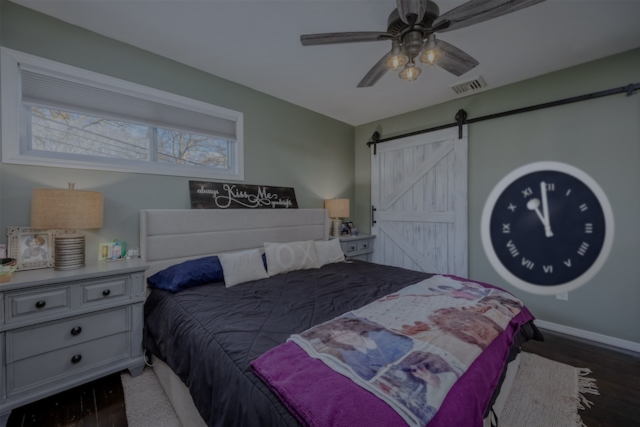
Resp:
10h59
